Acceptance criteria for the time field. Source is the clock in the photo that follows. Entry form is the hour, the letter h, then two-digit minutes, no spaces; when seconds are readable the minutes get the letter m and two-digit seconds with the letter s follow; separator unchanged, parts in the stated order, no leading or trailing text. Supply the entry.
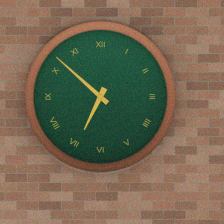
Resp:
6h52
